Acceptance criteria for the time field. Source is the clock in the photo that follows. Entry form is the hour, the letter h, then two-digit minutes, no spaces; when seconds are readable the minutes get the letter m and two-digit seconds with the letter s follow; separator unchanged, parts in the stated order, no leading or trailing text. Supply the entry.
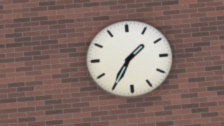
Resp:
1h35
